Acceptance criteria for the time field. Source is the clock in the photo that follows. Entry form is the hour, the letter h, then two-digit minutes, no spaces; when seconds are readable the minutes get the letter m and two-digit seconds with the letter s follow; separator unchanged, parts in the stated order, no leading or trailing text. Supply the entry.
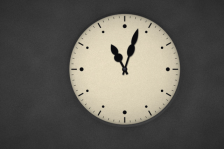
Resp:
11h03
